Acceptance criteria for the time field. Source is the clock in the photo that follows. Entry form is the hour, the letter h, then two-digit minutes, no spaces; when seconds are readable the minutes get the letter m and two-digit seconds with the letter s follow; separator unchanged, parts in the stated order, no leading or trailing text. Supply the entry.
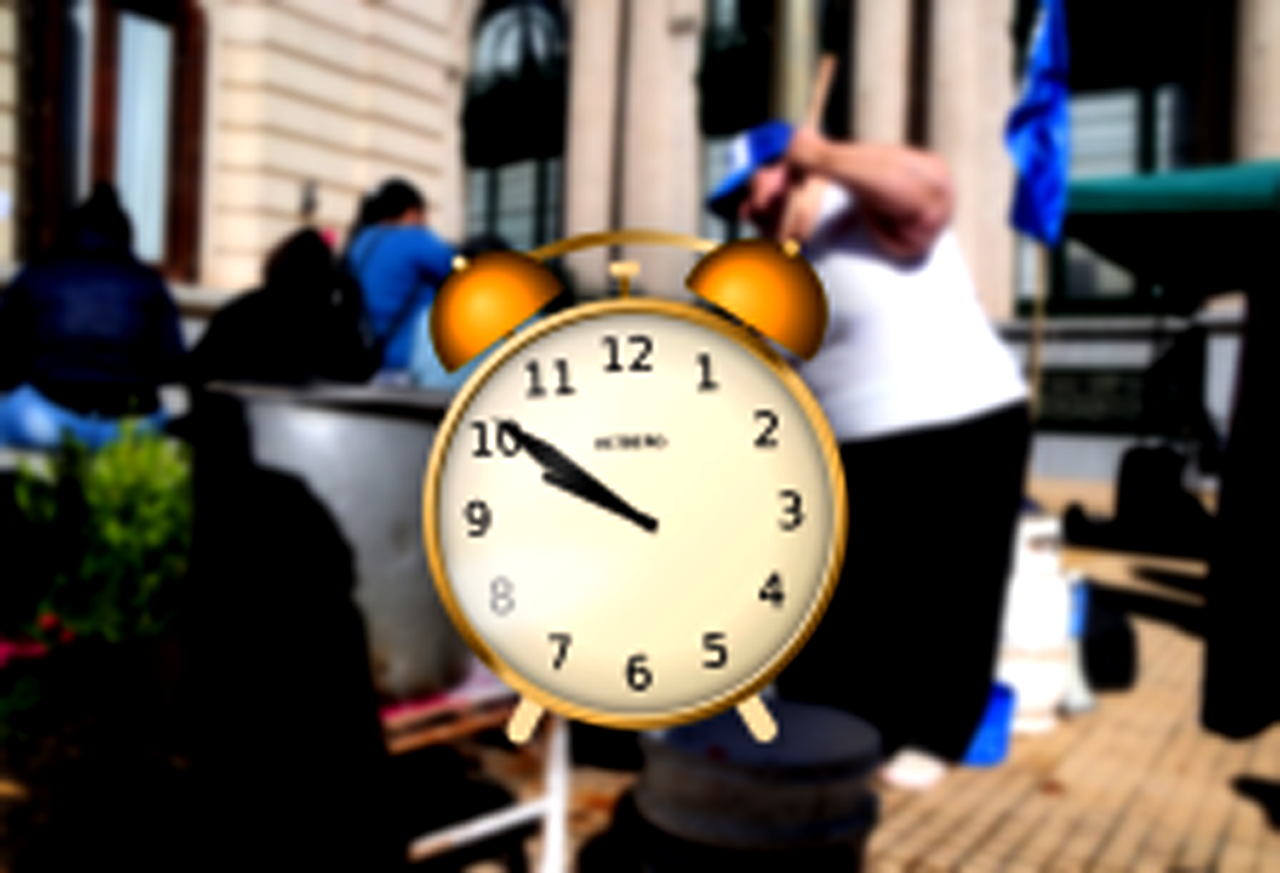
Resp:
9h51
